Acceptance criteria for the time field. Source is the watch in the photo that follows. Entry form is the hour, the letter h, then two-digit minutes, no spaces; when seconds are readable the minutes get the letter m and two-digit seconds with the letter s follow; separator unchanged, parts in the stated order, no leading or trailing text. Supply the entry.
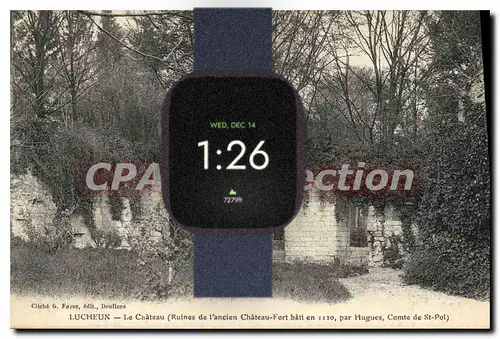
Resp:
1h26
